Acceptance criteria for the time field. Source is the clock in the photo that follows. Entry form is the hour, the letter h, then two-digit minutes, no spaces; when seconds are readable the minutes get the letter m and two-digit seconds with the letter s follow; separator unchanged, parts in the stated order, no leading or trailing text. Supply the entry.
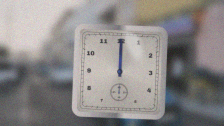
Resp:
12h00
